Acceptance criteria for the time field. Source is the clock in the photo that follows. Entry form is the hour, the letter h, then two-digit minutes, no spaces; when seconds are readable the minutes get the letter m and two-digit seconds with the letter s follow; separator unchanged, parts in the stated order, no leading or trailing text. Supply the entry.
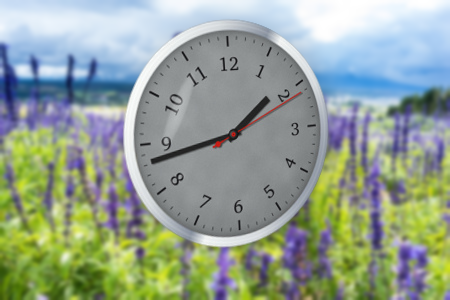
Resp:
1h43m11s
